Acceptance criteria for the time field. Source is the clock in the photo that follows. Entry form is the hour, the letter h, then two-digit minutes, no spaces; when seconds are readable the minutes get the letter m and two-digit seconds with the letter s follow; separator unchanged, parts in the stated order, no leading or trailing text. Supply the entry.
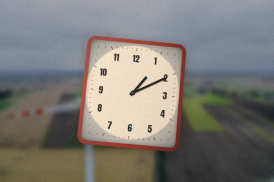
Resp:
1h10
